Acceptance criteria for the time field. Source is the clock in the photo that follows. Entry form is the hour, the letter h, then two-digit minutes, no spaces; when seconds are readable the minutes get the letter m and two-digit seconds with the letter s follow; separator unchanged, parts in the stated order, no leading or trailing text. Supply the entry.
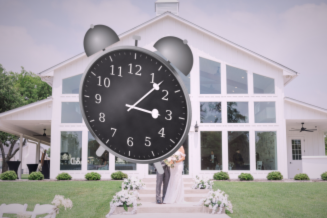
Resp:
3h07
